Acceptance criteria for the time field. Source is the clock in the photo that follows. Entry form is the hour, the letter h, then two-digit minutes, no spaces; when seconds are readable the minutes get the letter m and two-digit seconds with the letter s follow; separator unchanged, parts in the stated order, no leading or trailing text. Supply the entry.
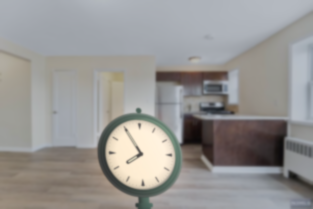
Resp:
7h55
